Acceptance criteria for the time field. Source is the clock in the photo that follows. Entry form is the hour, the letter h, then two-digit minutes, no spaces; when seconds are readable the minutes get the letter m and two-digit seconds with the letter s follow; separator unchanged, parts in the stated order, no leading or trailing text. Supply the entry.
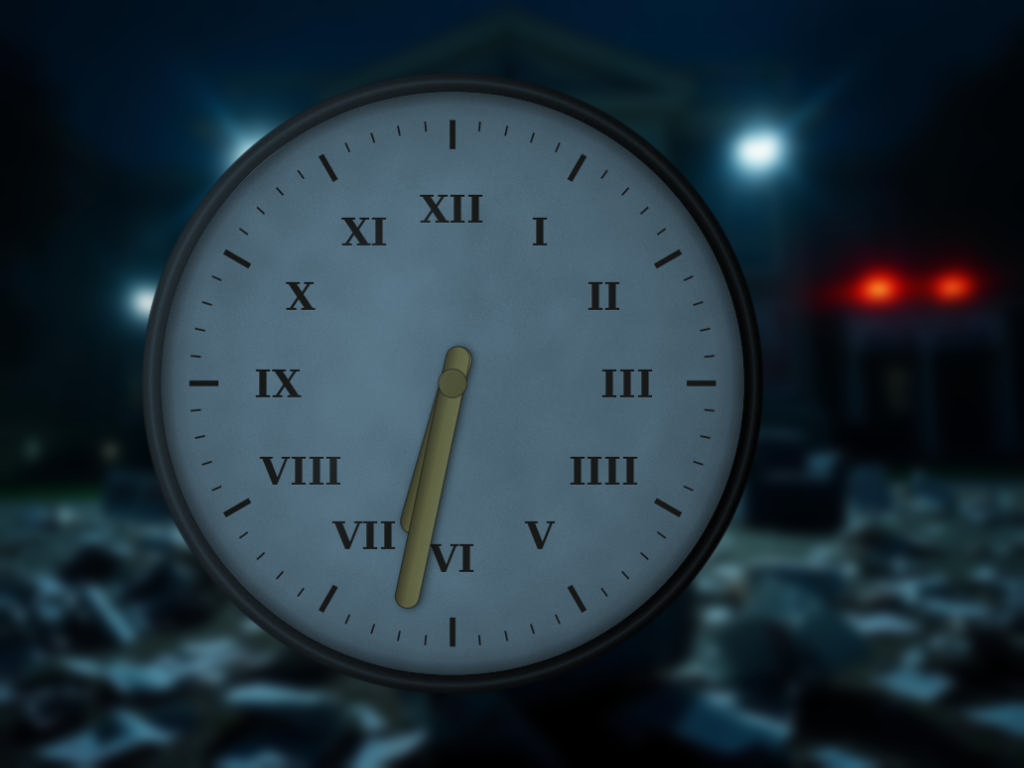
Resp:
6h32
